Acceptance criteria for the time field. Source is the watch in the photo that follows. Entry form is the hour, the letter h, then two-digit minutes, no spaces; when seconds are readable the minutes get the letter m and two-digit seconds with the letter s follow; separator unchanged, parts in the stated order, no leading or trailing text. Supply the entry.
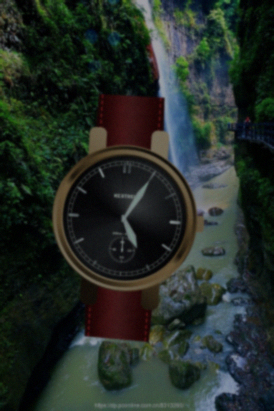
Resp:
5h05
